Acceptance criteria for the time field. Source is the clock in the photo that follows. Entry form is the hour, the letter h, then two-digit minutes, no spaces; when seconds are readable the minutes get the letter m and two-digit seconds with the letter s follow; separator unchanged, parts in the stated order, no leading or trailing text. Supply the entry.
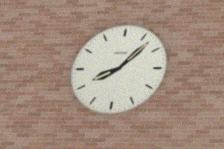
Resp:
8h07
